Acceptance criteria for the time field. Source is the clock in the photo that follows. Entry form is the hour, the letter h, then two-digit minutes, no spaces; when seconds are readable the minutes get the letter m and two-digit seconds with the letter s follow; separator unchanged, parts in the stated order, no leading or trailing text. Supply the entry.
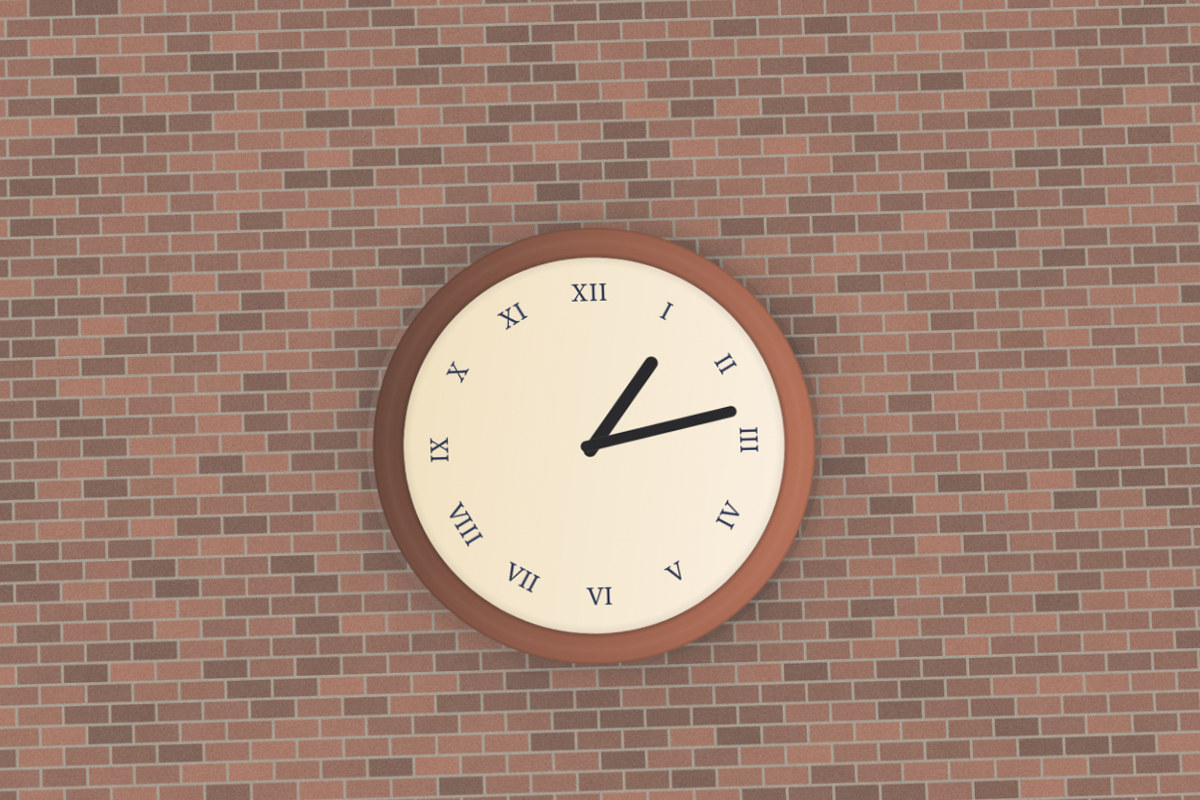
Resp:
1h13
